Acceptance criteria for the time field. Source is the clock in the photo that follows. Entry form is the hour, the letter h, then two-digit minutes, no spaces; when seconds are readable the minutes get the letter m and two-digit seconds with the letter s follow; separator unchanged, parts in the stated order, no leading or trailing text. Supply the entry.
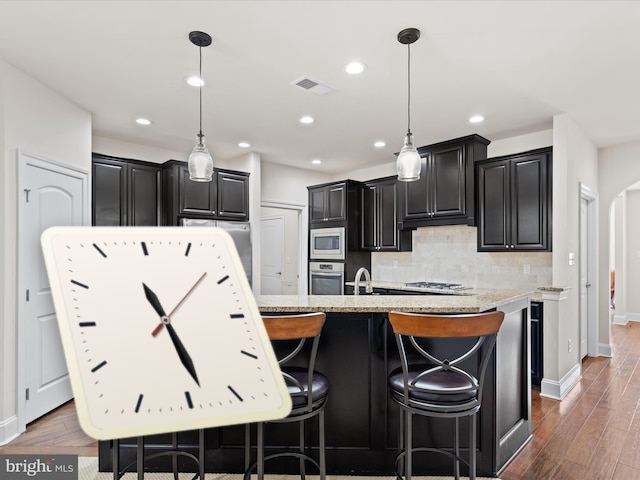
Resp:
11h28m08s
